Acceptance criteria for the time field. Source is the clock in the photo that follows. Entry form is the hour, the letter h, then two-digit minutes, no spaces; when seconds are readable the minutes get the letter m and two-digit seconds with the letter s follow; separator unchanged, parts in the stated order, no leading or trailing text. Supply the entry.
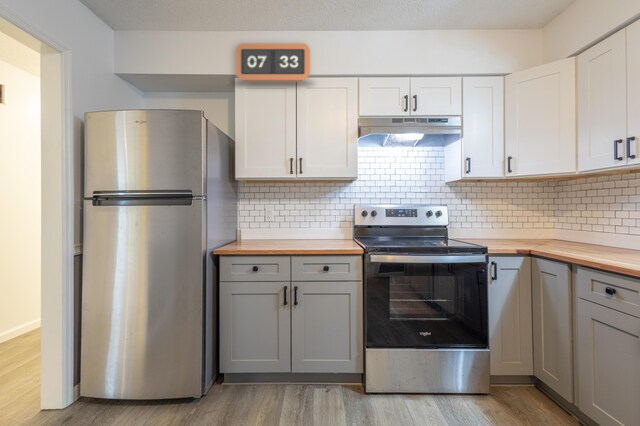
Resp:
7h33
